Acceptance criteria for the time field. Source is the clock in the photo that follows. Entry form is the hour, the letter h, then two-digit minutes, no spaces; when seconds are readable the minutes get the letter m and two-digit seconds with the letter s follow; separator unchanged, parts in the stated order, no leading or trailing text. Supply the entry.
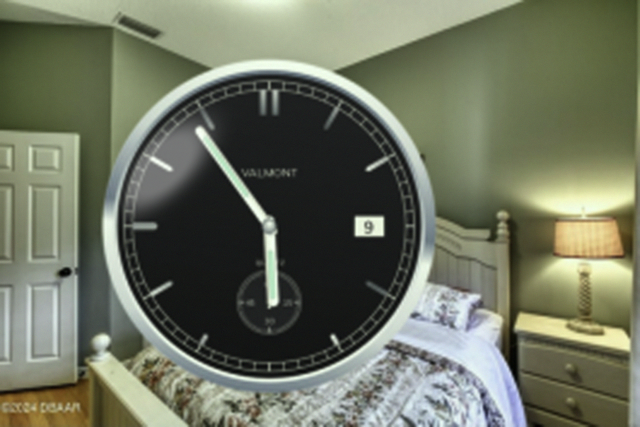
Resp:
5h54
